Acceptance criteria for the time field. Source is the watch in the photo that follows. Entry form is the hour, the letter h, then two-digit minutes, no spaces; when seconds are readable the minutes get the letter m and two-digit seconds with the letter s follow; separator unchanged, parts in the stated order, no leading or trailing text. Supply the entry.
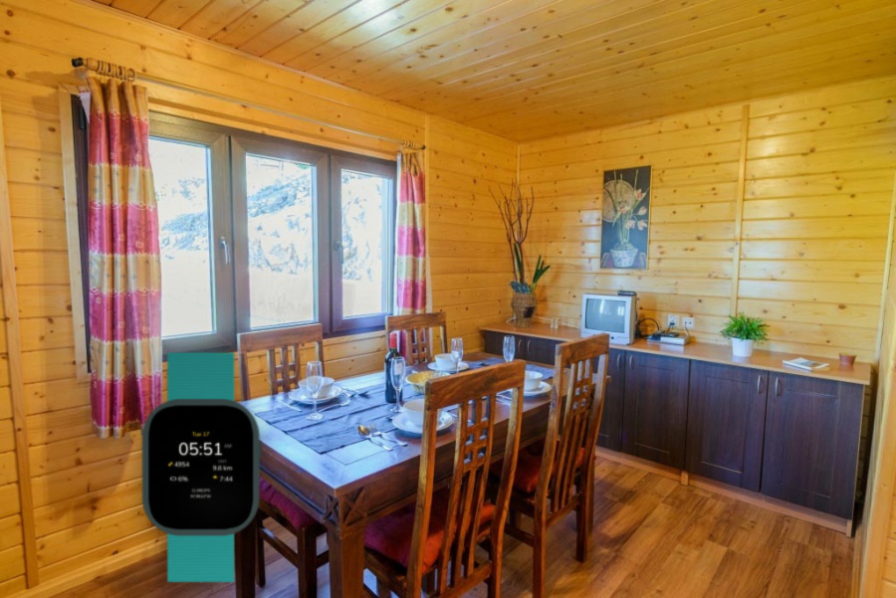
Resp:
5h51
